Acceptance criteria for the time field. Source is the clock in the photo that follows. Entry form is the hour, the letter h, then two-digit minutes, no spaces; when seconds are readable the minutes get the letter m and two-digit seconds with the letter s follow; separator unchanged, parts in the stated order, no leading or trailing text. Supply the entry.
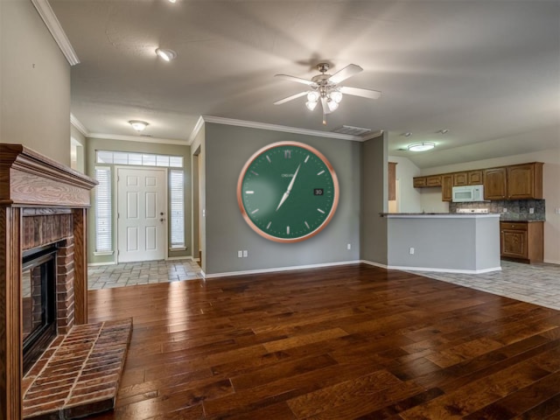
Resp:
7h04
